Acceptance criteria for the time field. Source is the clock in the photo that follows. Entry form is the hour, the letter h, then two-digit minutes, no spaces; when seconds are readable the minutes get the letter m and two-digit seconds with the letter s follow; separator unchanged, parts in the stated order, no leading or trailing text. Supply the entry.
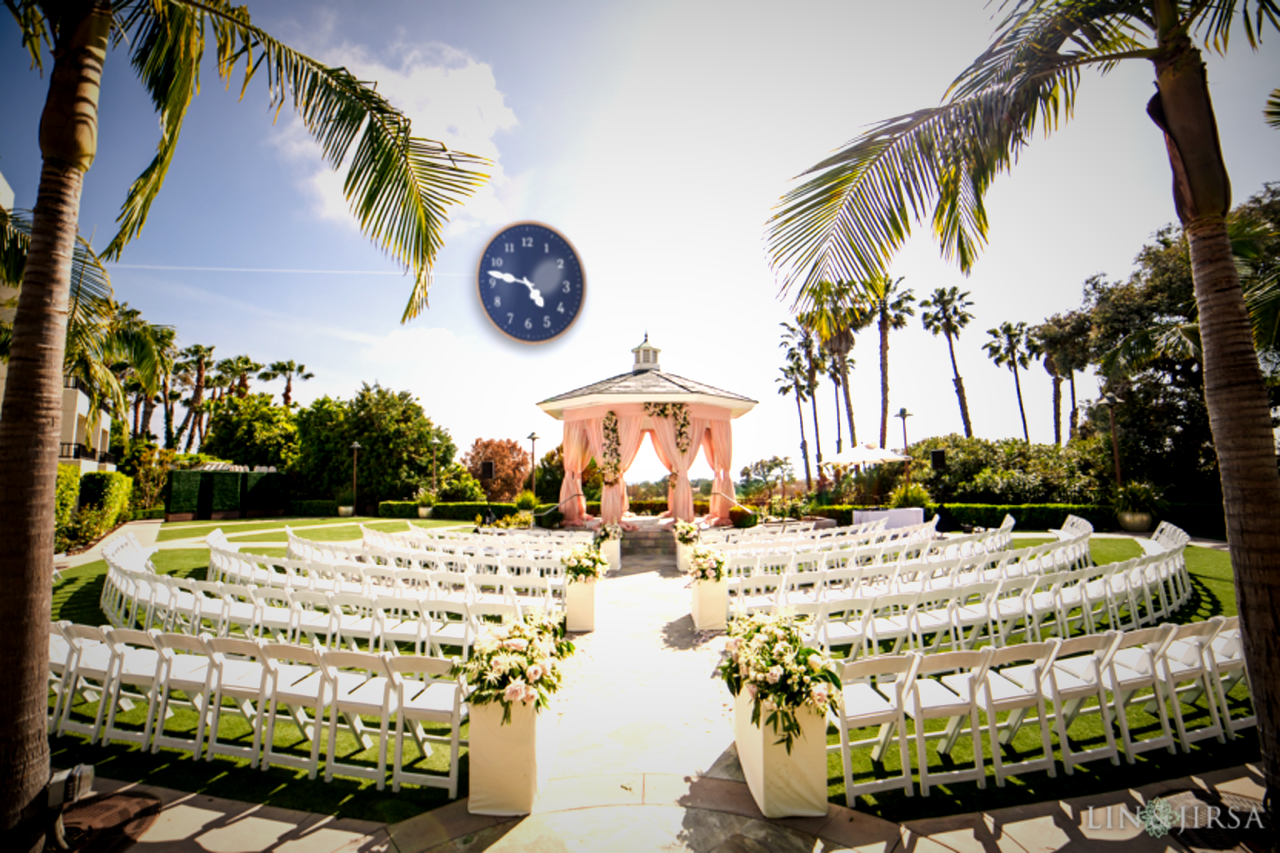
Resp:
4h47
